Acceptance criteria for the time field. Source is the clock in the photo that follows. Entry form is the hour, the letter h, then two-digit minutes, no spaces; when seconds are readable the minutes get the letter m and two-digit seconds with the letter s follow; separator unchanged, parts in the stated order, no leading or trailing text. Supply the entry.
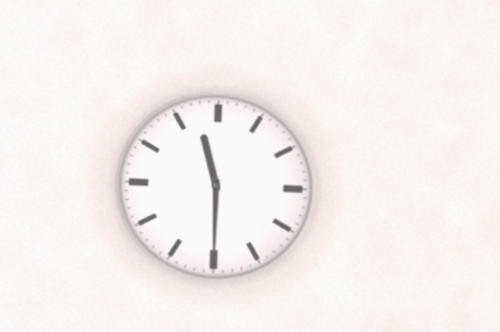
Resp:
11h30
